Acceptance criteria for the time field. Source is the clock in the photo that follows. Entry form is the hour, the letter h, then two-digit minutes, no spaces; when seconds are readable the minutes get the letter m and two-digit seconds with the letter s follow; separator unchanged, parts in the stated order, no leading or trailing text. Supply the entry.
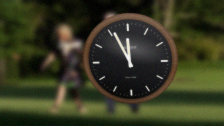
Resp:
11h56
